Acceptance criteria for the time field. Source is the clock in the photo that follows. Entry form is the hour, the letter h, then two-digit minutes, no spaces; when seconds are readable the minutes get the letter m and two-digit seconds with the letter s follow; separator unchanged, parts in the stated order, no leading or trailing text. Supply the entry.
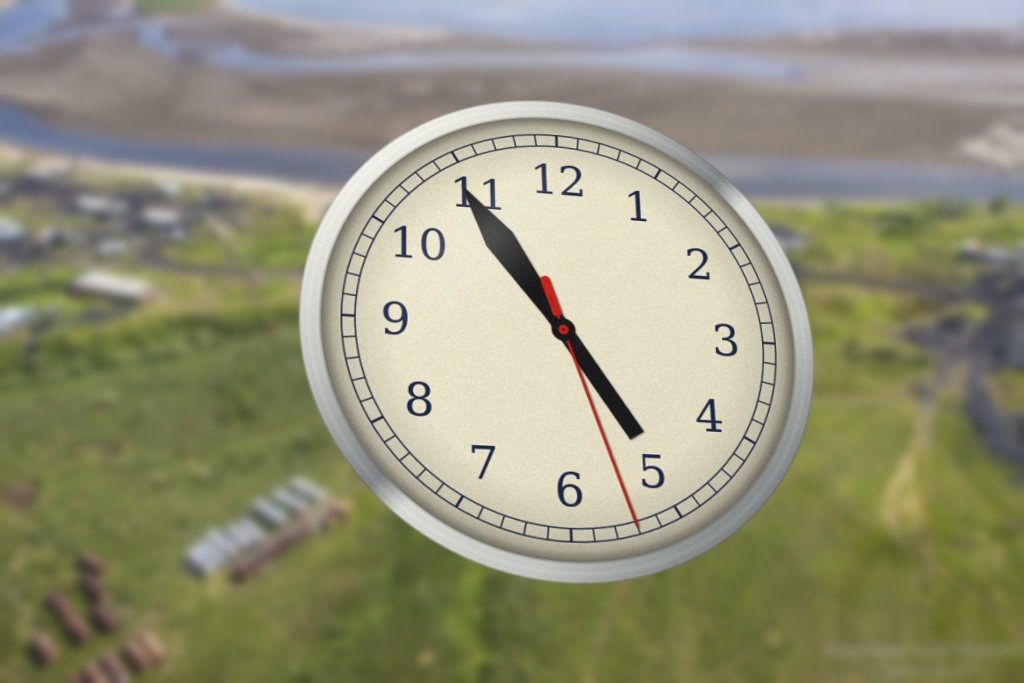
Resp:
4h54m27s
